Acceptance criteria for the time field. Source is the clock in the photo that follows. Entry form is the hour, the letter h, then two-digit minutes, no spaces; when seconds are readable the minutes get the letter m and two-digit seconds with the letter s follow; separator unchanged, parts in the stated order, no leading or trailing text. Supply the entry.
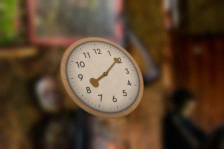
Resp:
8h09
